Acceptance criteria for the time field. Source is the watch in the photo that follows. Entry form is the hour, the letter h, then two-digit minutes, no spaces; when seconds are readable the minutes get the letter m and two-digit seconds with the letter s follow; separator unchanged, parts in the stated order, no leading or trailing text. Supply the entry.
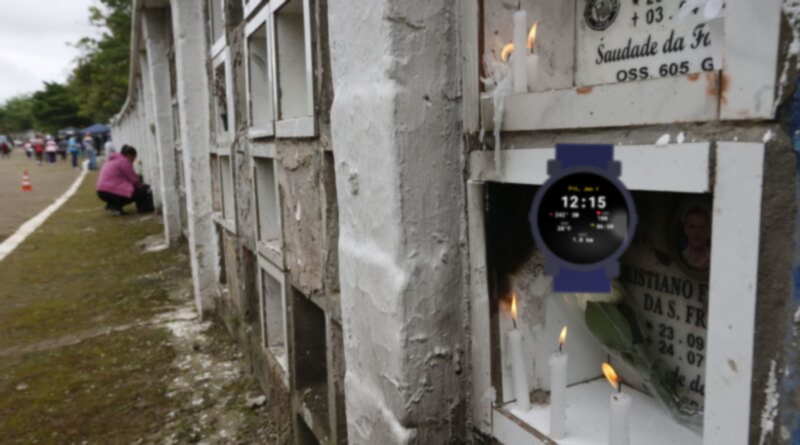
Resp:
12h15
